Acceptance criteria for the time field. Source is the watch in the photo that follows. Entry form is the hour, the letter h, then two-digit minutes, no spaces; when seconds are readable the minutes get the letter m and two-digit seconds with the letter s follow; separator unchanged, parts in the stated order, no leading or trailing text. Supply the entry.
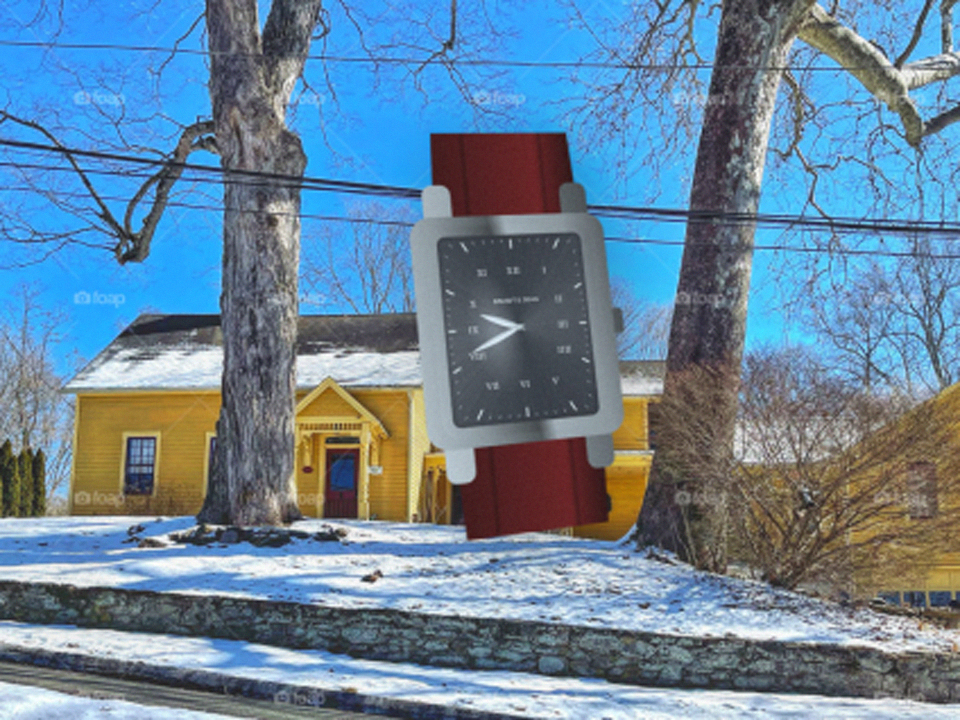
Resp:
9h41
